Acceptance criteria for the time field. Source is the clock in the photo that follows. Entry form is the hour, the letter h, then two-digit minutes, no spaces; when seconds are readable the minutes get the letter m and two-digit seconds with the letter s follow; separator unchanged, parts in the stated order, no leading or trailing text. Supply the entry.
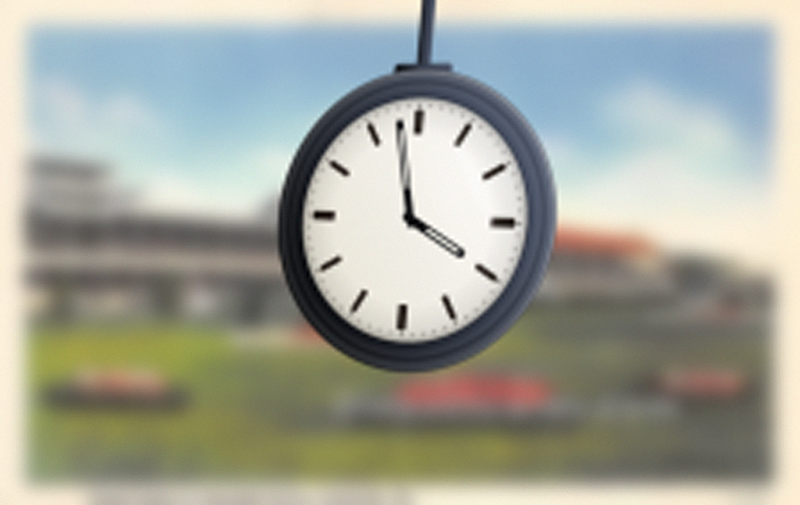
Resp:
3h58
